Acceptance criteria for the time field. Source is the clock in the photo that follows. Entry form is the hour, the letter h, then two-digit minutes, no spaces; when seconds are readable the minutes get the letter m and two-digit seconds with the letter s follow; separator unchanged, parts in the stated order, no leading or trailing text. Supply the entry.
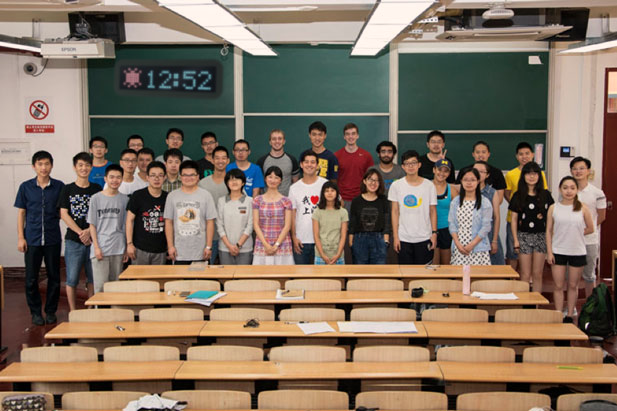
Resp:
12h52
